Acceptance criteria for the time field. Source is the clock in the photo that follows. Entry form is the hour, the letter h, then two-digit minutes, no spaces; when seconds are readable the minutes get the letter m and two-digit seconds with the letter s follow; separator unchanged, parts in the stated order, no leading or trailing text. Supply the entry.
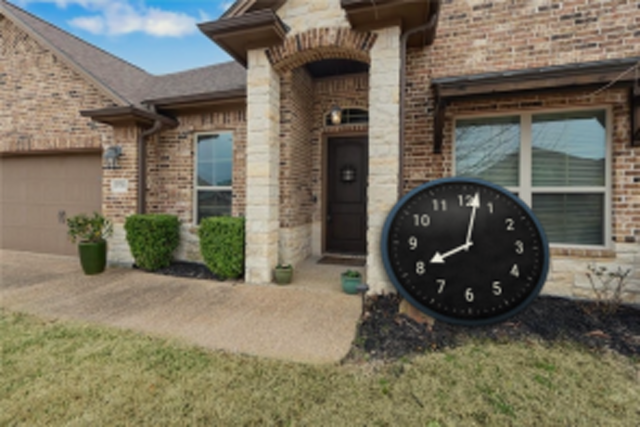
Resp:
8h02
